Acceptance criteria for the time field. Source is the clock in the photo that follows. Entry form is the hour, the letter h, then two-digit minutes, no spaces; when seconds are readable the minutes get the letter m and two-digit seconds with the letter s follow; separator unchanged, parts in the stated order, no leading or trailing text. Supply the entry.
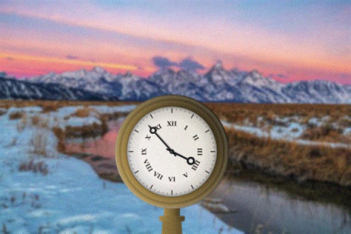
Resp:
3h53
